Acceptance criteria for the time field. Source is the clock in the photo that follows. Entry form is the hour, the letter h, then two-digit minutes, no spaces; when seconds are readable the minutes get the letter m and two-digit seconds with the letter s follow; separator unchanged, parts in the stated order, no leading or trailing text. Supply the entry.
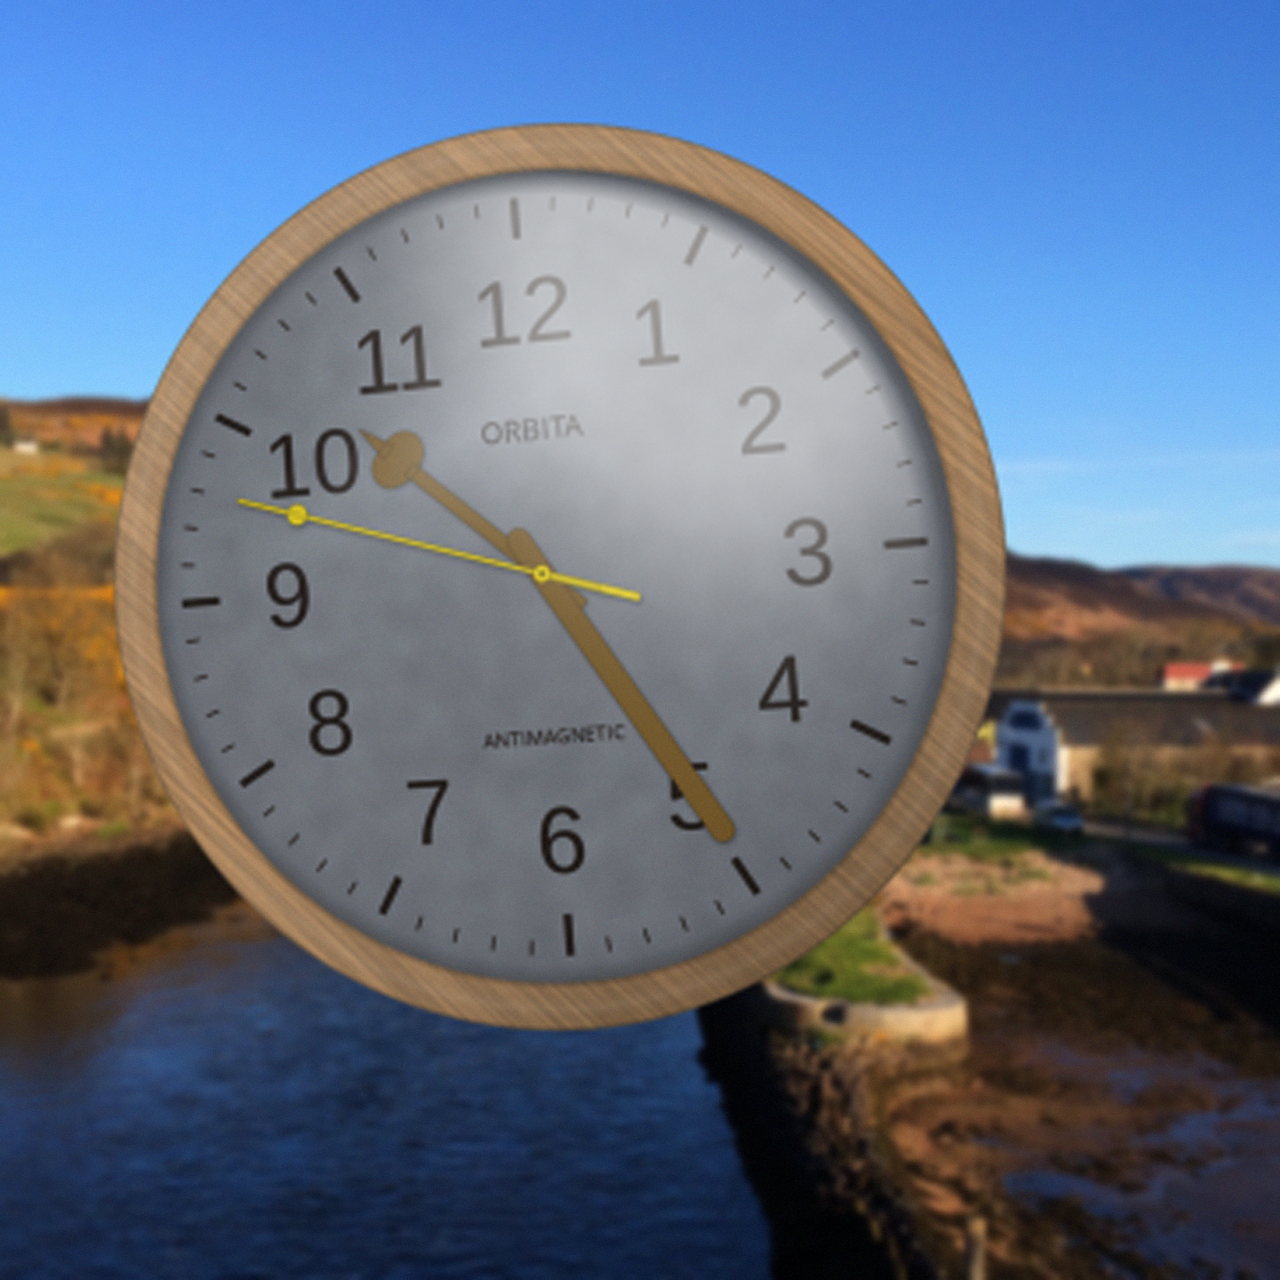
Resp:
10h24m48s
